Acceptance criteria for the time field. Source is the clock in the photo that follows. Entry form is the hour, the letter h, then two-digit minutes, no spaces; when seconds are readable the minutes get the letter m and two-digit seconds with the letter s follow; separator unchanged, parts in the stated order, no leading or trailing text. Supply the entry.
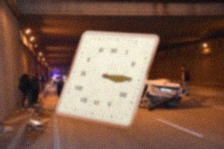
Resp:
3h15
